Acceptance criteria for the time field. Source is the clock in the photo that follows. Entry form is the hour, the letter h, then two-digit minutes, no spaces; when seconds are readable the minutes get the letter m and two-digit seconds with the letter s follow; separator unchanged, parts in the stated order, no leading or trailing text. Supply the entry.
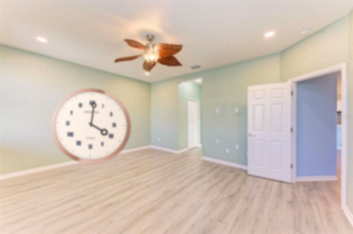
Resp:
4h01
